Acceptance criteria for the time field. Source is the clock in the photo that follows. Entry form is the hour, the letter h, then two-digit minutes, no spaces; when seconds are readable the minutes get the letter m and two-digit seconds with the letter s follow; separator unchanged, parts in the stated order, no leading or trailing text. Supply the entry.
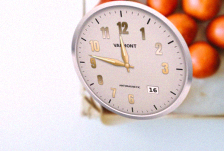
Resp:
11h47
